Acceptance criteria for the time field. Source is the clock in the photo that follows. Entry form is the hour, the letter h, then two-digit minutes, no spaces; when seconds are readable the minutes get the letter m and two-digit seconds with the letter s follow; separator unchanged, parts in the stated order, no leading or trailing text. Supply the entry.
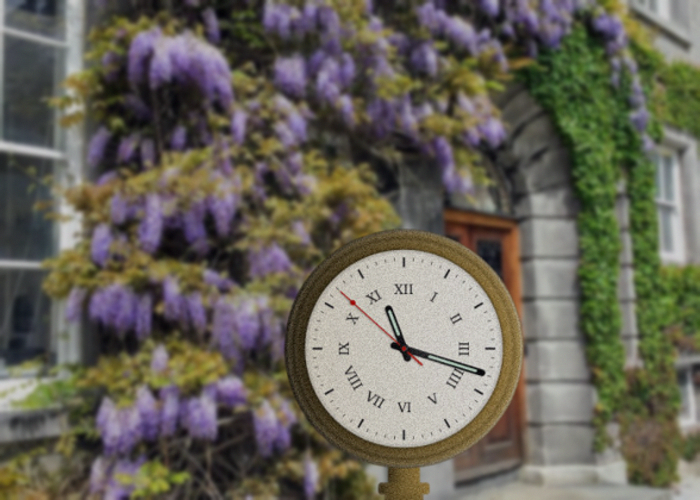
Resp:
11h17m52s
